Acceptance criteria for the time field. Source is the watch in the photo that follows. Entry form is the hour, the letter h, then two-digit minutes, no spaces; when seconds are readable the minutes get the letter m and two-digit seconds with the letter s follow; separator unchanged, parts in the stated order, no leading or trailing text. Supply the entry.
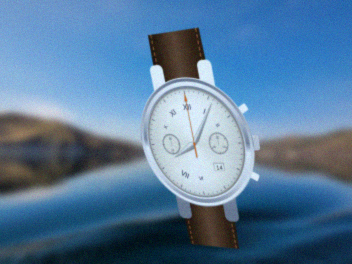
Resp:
8h06
